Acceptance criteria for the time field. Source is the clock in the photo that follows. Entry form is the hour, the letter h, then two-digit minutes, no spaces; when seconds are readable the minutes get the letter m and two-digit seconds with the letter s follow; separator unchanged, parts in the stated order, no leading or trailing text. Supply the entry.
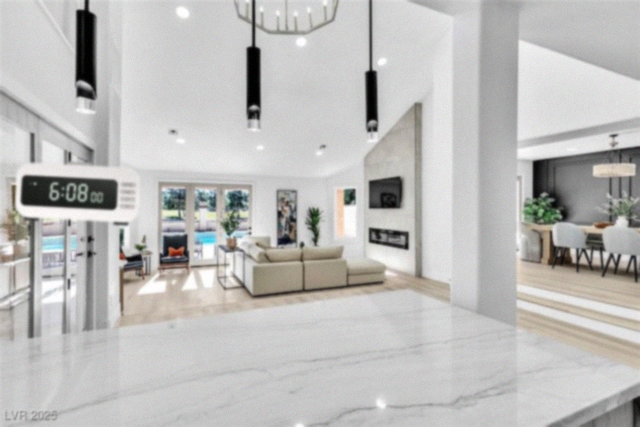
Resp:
6h08
